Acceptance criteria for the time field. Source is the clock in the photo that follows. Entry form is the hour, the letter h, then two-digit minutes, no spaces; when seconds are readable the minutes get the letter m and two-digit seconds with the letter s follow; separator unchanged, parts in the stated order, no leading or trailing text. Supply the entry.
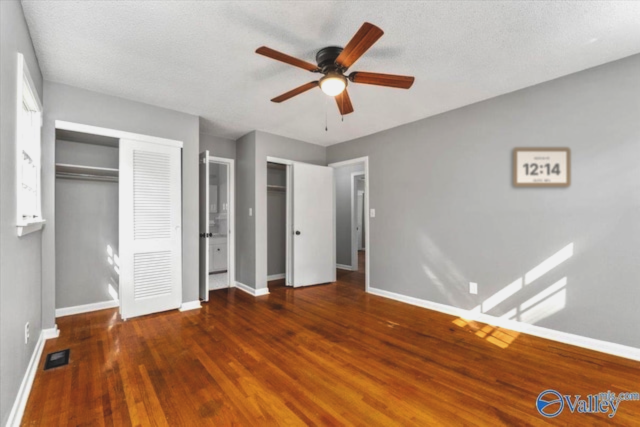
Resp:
12h14
